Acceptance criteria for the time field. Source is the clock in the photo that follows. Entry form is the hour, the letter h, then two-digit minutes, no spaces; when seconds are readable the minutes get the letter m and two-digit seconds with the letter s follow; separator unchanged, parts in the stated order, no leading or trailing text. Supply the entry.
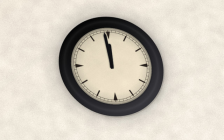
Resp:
11h59
